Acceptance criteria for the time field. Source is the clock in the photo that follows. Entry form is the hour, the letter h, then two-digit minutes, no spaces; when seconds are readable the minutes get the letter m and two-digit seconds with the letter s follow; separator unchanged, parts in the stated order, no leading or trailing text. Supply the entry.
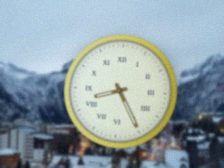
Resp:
8h25
